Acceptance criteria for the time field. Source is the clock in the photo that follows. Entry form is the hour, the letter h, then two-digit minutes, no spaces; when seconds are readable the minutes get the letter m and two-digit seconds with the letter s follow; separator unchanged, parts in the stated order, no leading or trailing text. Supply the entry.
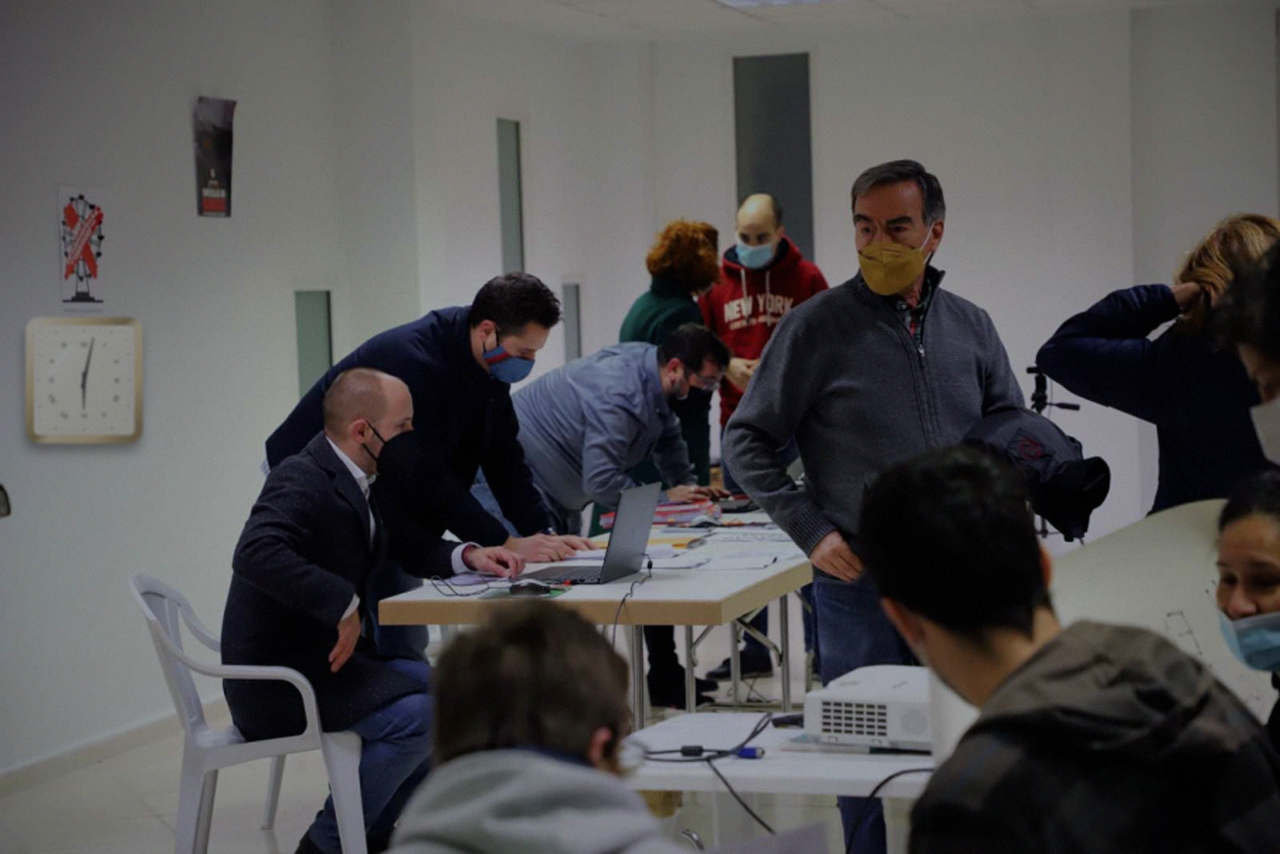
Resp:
6h02
